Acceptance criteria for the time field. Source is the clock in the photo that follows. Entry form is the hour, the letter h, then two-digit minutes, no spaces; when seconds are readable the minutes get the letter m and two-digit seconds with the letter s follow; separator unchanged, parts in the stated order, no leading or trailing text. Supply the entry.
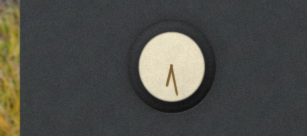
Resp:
6h28
